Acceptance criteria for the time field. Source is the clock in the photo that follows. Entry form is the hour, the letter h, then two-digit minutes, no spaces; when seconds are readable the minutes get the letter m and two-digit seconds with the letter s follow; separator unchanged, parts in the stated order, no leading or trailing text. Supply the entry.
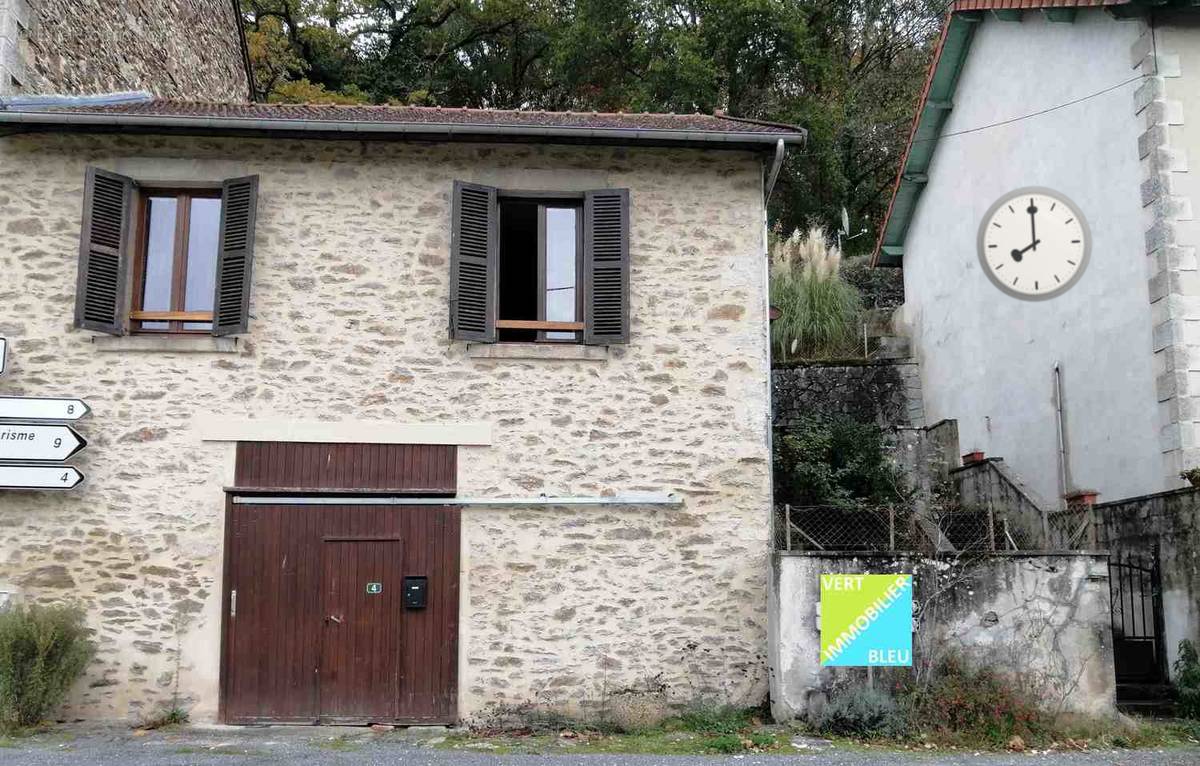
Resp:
8h00
